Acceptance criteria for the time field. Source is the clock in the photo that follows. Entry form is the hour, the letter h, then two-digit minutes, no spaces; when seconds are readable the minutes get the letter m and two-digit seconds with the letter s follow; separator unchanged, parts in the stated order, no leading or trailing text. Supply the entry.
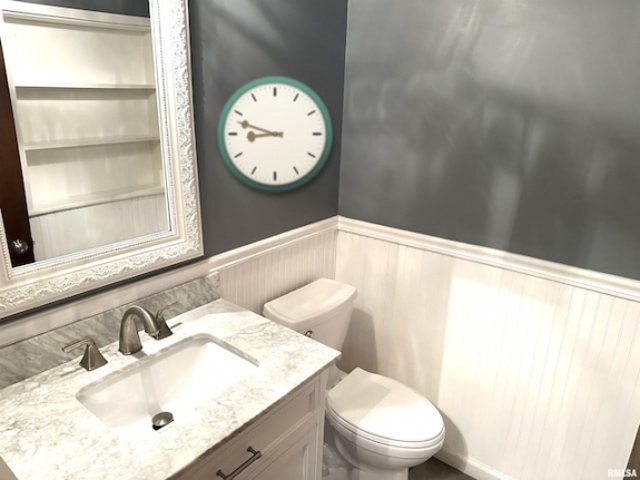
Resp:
8h48
